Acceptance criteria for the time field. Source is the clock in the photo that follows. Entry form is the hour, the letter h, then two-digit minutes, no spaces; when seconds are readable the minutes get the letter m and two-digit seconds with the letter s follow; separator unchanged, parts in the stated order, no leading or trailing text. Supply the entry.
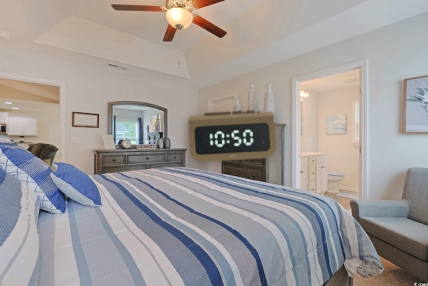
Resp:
10h50
